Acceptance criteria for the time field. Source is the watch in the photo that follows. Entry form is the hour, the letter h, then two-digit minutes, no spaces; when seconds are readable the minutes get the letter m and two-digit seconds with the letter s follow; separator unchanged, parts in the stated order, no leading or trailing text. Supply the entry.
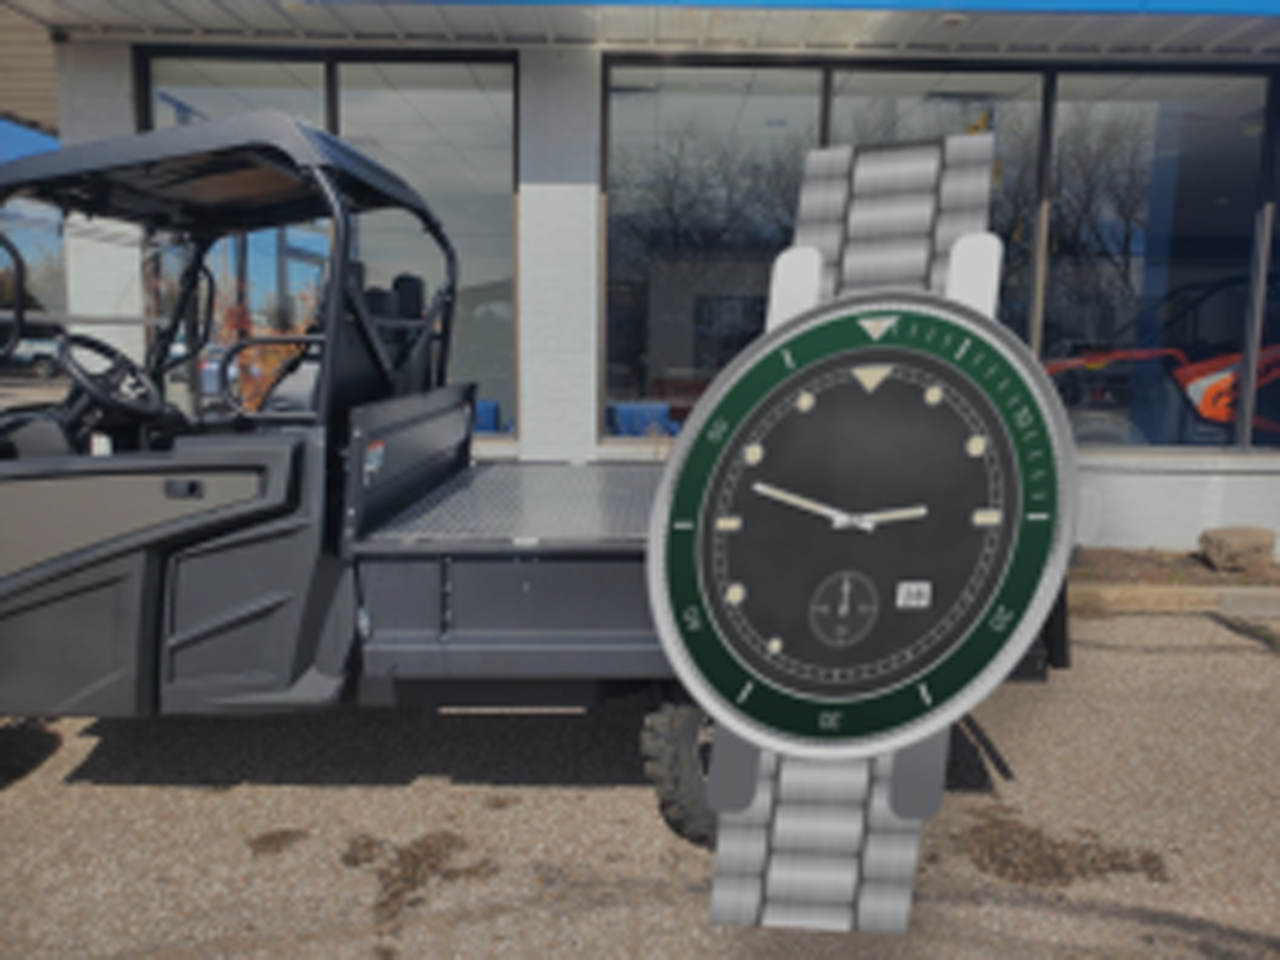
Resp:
2h48
